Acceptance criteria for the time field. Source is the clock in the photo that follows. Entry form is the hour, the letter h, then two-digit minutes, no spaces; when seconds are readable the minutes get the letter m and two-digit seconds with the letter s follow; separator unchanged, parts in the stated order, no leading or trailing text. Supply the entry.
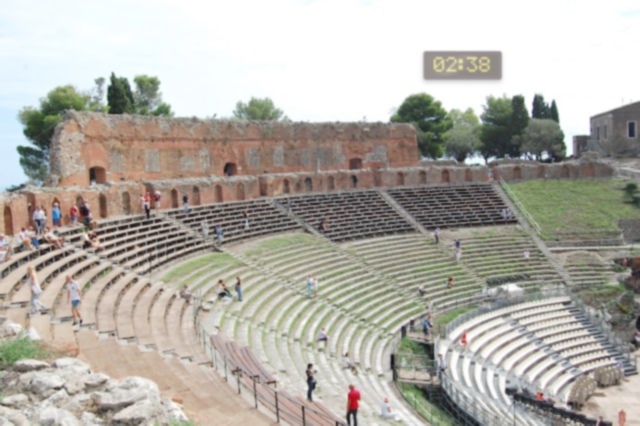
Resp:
2h38
